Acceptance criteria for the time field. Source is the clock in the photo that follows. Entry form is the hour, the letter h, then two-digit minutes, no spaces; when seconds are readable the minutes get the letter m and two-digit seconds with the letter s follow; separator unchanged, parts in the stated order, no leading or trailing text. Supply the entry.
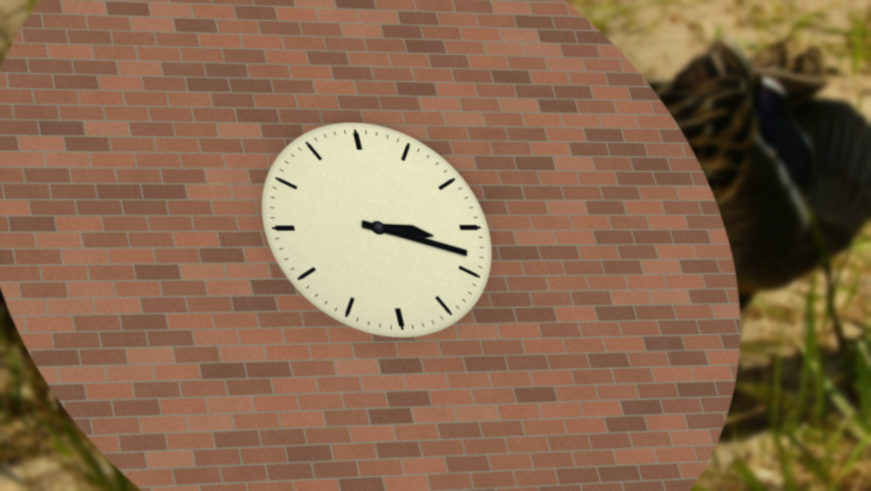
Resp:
3h18
